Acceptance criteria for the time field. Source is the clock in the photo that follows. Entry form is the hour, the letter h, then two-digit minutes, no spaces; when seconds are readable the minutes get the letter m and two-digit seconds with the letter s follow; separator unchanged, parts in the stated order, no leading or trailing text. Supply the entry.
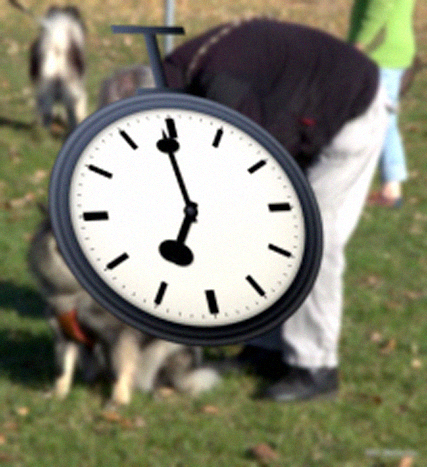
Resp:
6h59
